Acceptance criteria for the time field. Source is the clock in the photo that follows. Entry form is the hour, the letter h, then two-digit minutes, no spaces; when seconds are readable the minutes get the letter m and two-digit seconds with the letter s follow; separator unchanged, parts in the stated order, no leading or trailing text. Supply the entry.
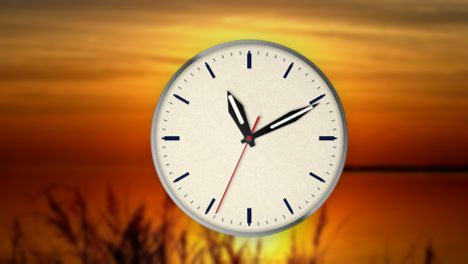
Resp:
11h10m34s
